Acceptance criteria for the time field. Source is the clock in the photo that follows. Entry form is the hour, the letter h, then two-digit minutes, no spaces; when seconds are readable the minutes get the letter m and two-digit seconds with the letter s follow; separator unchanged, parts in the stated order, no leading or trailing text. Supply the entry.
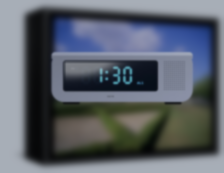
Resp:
1h30
